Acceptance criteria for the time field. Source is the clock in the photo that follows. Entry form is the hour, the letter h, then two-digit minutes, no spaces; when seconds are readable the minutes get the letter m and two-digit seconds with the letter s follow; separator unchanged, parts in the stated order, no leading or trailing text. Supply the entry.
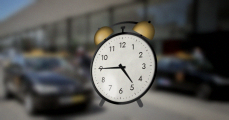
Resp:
4h45
